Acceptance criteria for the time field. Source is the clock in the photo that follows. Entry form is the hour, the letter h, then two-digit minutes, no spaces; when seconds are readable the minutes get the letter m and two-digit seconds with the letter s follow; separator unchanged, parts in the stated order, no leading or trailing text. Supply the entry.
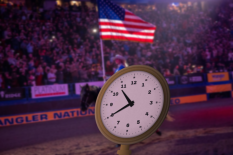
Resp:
10h40
